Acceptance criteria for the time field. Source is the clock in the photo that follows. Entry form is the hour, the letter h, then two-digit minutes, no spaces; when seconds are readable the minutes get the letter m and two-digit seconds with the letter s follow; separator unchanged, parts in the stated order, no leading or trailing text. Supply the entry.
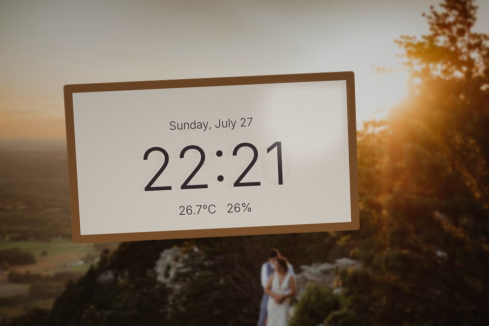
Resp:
22h21
